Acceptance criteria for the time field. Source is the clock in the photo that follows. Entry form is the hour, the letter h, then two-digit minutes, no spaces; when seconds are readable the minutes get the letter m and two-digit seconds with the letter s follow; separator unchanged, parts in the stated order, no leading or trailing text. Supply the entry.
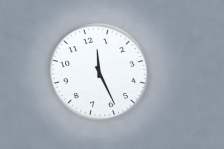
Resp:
12h29
